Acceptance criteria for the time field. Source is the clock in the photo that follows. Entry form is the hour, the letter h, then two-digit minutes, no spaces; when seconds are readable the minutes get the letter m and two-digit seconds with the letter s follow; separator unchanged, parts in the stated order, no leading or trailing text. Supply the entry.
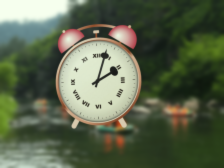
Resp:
2h03
